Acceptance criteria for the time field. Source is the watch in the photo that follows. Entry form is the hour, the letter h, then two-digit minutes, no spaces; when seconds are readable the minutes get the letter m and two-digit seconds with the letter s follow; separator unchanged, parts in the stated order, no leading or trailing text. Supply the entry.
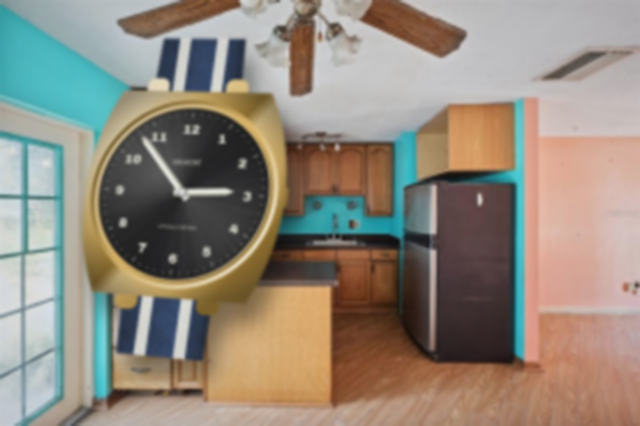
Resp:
2h53
